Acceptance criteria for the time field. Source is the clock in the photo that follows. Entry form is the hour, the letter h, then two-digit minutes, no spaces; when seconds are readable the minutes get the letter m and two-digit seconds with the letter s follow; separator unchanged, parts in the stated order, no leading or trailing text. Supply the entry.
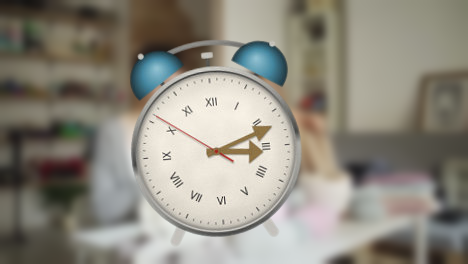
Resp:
3h11m51s
